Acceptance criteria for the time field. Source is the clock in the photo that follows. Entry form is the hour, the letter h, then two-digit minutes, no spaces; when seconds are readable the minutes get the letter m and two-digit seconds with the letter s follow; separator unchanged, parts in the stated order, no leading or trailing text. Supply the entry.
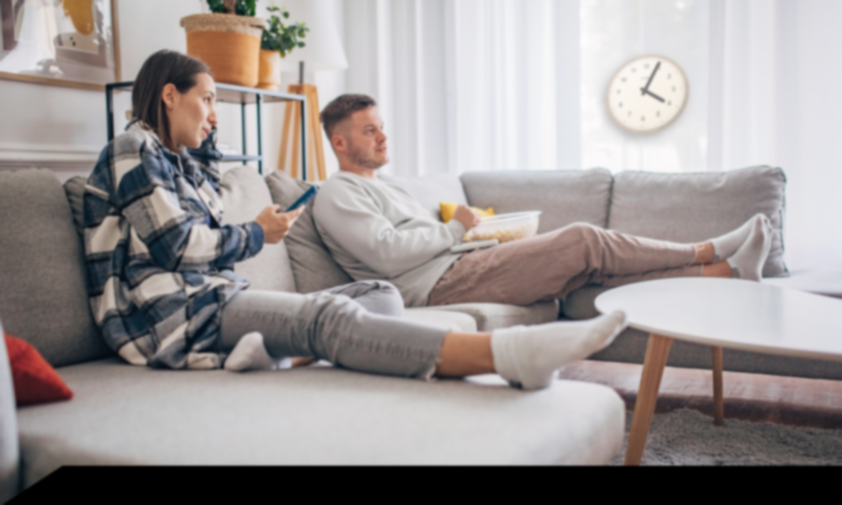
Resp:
4h04
